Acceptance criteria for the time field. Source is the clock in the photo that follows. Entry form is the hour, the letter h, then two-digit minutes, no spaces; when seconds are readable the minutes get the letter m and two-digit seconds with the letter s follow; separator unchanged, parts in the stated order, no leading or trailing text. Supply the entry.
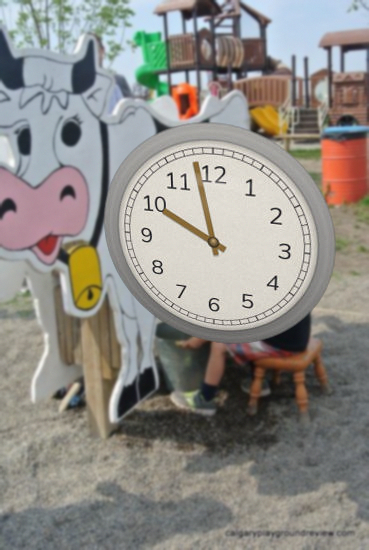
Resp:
9h58
